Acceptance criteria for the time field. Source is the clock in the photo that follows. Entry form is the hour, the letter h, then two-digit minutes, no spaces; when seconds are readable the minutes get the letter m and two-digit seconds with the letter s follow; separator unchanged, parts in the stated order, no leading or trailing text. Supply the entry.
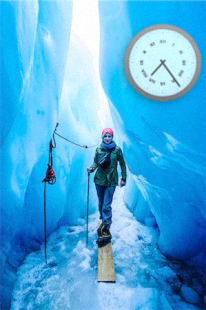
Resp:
7h24
